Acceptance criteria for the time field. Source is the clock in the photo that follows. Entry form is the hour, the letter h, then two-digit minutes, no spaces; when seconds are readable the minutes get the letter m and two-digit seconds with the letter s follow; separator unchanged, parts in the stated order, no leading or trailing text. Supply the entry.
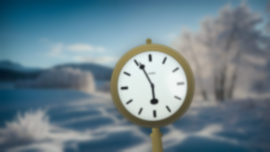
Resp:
5h56
